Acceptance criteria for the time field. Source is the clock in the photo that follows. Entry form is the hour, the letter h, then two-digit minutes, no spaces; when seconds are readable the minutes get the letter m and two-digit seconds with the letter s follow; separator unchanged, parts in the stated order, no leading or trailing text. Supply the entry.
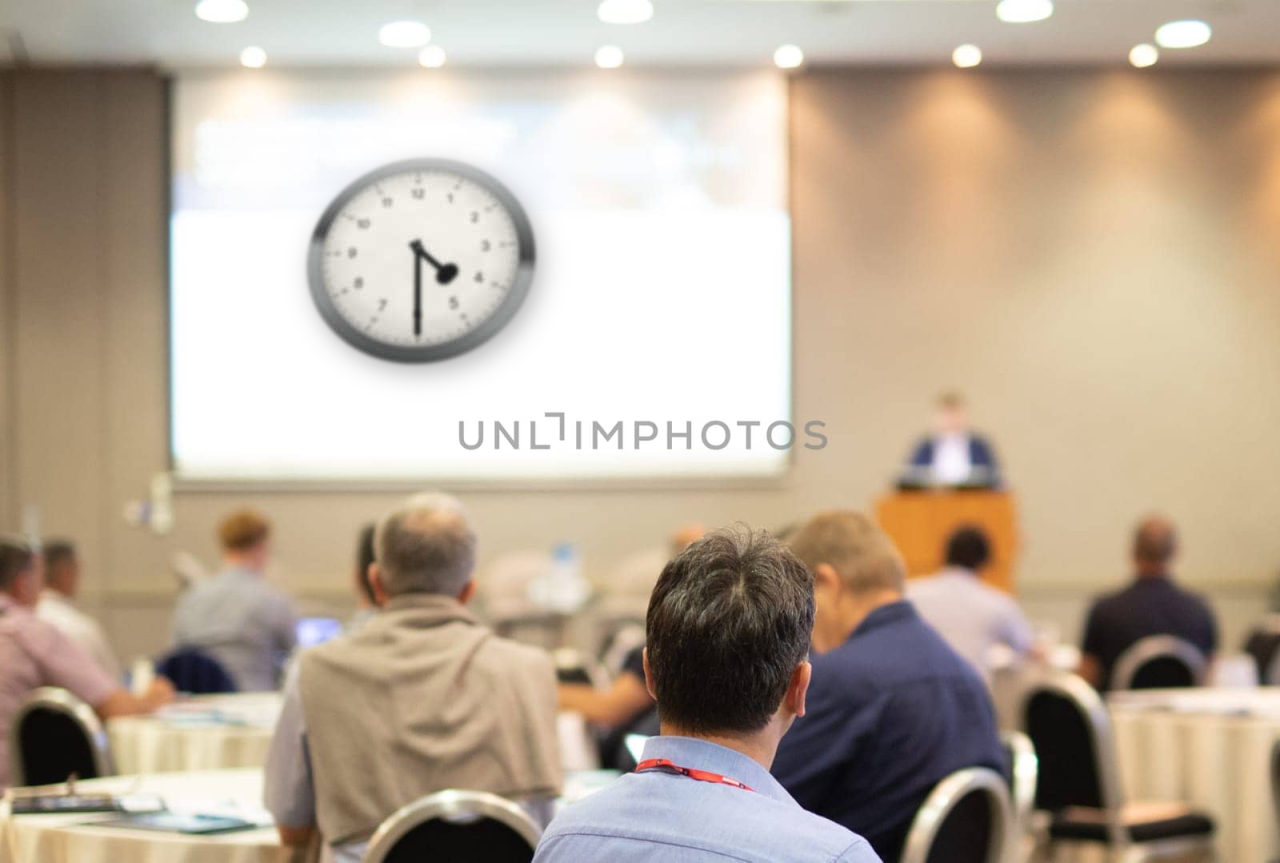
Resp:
4h30
